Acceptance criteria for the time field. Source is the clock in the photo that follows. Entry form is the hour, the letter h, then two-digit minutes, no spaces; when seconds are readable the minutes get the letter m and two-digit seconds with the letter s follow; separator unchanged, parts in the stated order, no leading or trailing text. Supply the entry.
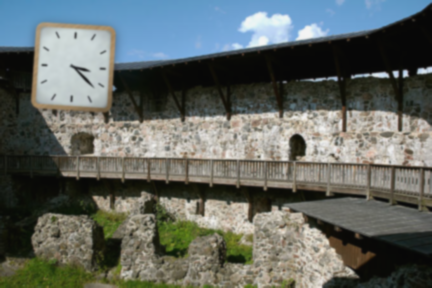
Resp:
3h22
